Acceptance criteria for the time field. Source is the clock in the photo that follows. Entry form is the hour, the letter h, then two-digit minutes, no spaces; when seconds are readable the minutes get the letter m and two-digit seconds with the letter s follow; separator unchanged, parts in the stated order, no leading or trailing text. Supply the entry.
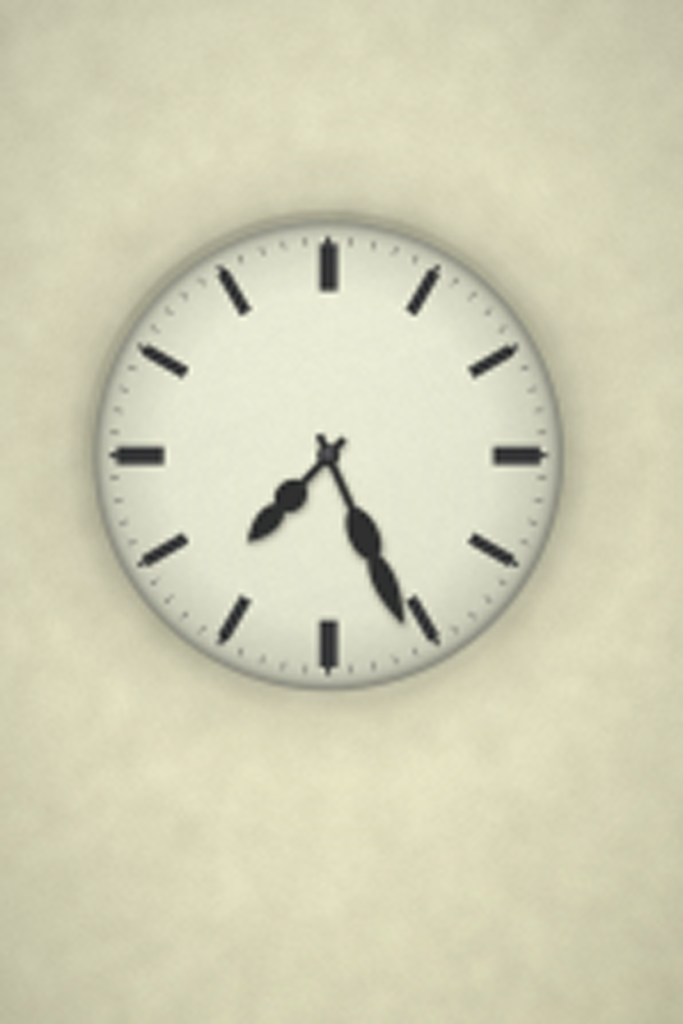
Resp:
7h26
